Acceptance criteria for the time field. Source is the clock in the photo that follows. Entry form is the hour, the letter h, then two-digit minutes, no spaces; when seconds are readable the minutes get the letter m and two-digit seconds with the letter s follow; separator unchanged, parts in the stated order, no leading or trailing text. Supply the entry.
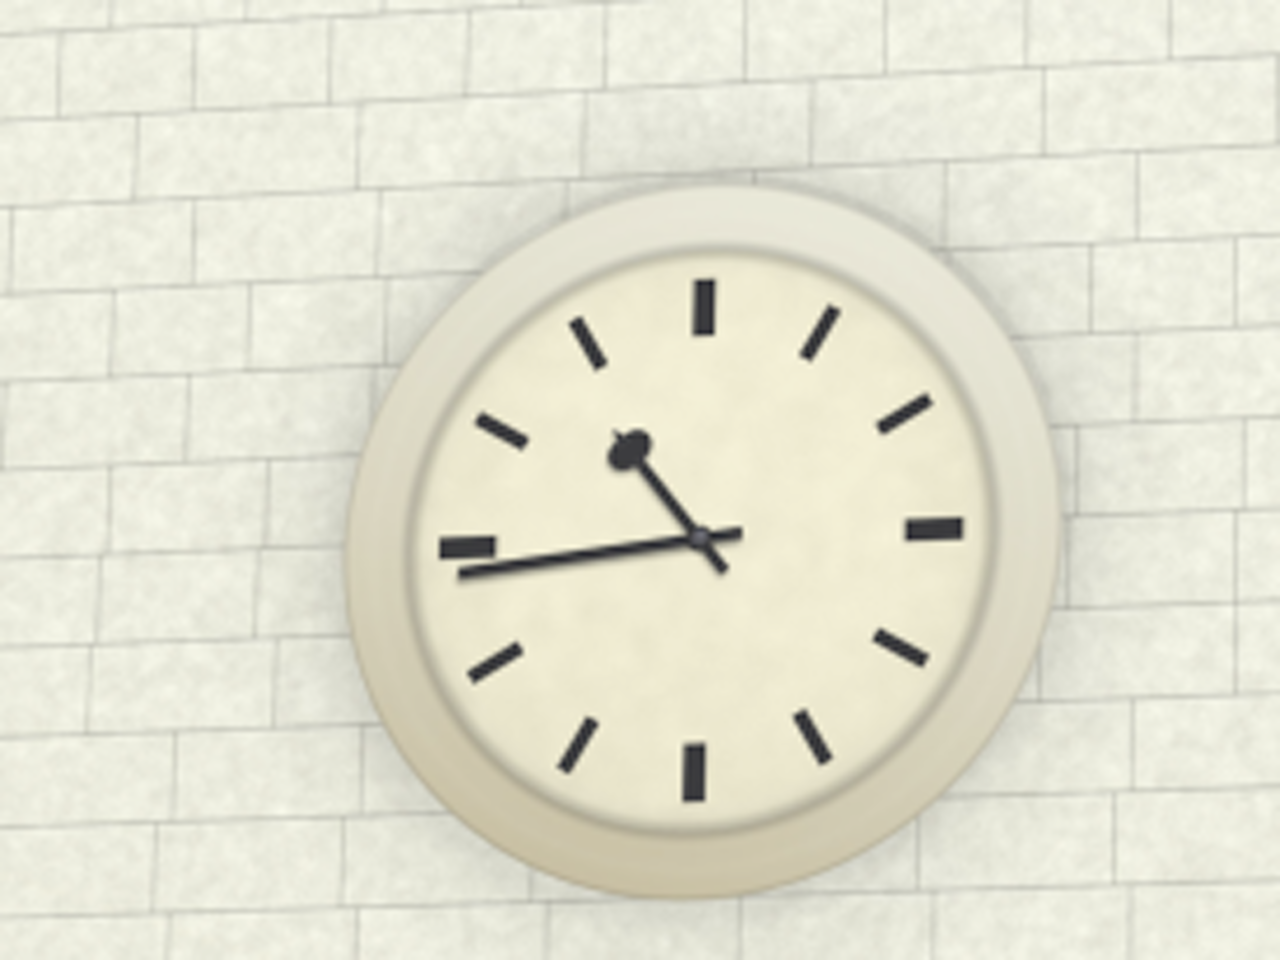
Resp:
10h44
